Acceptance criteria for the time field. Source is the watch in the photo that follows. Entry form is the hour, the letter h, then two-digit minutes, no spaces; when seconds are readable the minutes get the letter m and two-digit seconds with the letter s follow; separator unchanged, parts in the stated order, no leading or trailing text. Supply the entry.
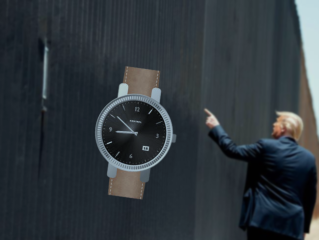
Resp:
8h51
